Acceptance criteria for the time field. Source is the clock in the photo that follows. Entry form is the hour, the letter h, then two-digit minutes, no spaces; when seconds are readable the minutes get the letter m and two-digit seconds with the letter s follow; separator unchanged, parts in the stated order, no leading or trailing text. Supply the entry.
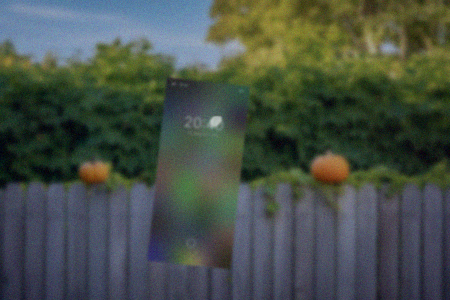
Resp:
20h40
